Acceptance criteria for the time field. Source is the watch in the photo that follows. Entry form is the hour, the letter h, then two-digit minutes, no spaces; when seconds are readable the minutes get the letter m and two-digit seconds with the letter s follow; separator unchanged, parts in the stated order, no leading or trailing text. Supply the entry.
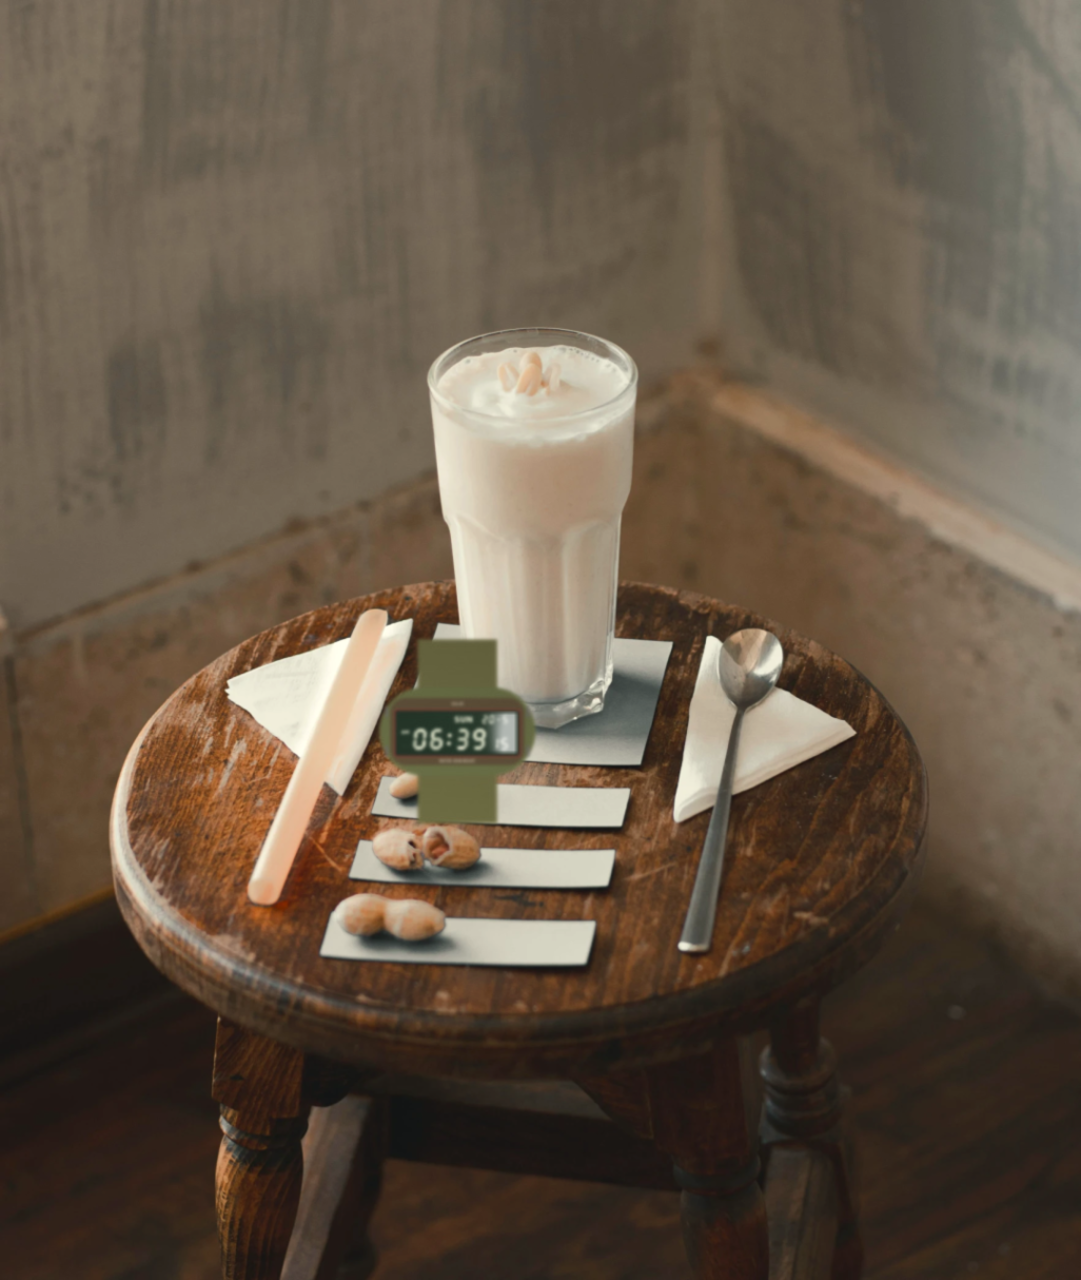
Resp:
6h39
